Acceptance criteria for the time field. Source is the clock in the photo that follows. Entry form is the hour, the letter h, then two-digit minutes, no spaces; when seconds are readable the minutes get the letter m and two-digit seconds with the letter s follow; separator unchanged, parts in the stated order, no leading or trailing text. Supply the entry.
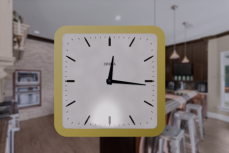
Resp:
12h16
